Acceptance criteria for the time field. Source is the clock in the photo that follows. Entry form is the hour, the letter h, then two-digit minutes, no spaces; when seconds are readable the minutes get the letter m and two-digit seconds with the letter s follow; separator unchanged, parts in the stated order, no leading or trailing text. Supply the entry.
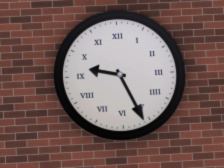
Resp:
9h26
